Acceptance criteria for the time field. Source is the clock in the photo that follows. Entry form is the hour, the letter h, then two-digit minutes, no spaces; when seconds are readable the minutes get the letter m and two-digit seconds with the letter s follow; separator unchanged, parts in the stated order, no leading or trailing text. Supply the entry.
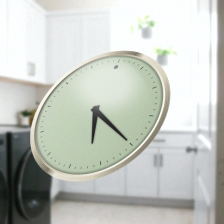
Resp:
5h20
